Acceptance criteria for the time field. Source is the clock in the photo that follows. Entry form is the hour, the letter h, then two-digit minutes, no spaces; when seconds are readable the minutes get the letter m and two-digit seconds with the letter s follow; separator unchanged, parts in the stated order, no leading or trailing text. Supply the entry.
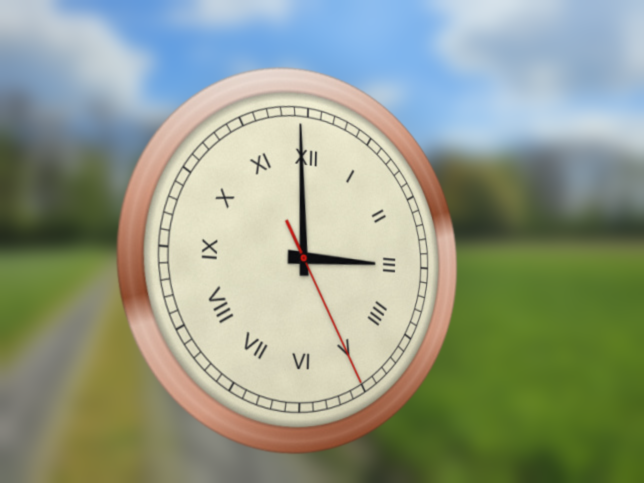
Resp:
2h59m25s
